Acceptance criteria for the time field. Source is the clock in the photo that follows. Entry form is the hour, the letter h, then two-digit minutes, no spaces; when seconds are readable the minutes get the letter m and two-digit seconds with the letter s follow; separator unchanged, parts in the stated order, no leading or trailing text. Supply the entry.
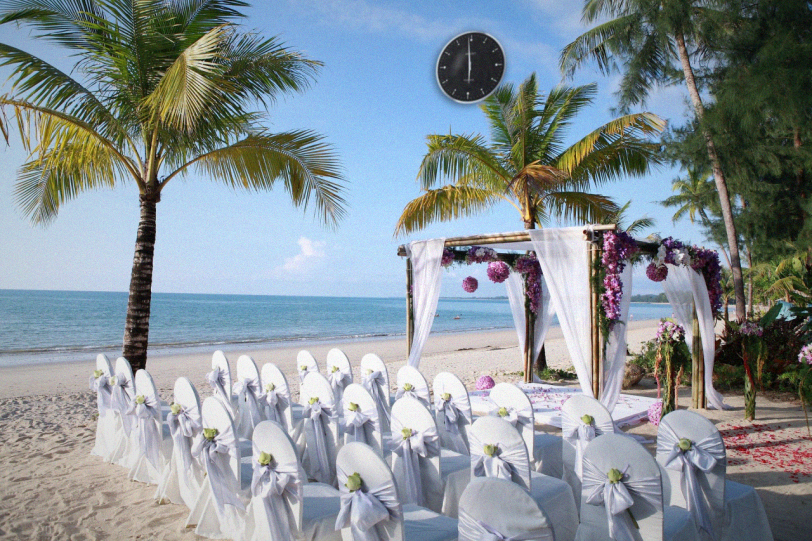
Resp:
5h59
